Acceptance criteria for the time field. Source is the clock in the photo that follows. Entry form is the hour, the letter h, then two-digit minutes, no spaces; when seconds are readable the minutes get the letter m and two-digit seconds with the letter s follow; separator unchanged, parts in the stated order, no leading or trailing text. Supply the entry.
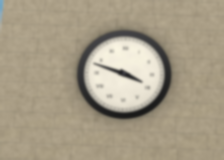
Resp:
3h48
